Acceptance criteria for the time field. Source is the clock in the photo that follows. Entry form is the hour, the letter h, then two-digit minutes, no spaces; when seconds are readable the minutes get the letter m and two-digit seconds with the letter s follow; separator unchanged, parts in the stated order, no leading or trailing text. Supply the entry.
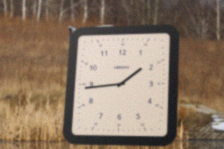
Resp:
1h44
